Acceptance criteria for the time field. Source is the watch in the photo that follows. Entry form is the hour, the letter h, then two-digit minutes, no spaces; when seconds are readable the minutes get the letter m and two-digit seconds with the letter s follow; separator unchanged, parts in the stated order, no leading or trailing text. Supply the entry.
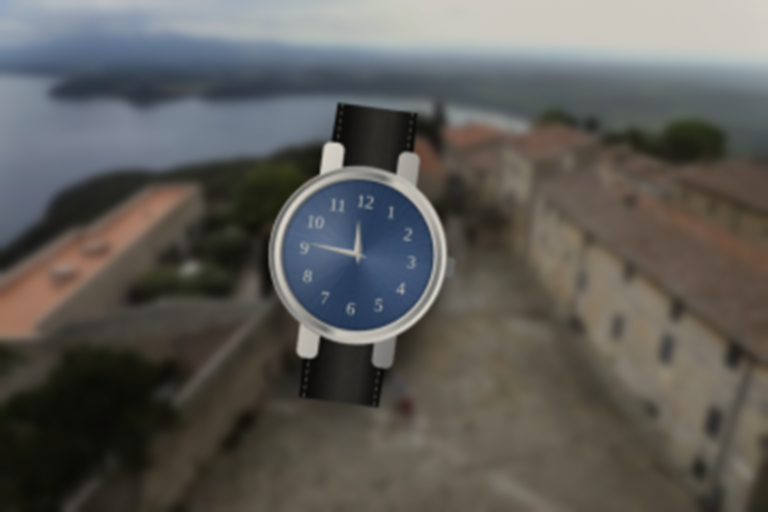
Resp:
11h46
